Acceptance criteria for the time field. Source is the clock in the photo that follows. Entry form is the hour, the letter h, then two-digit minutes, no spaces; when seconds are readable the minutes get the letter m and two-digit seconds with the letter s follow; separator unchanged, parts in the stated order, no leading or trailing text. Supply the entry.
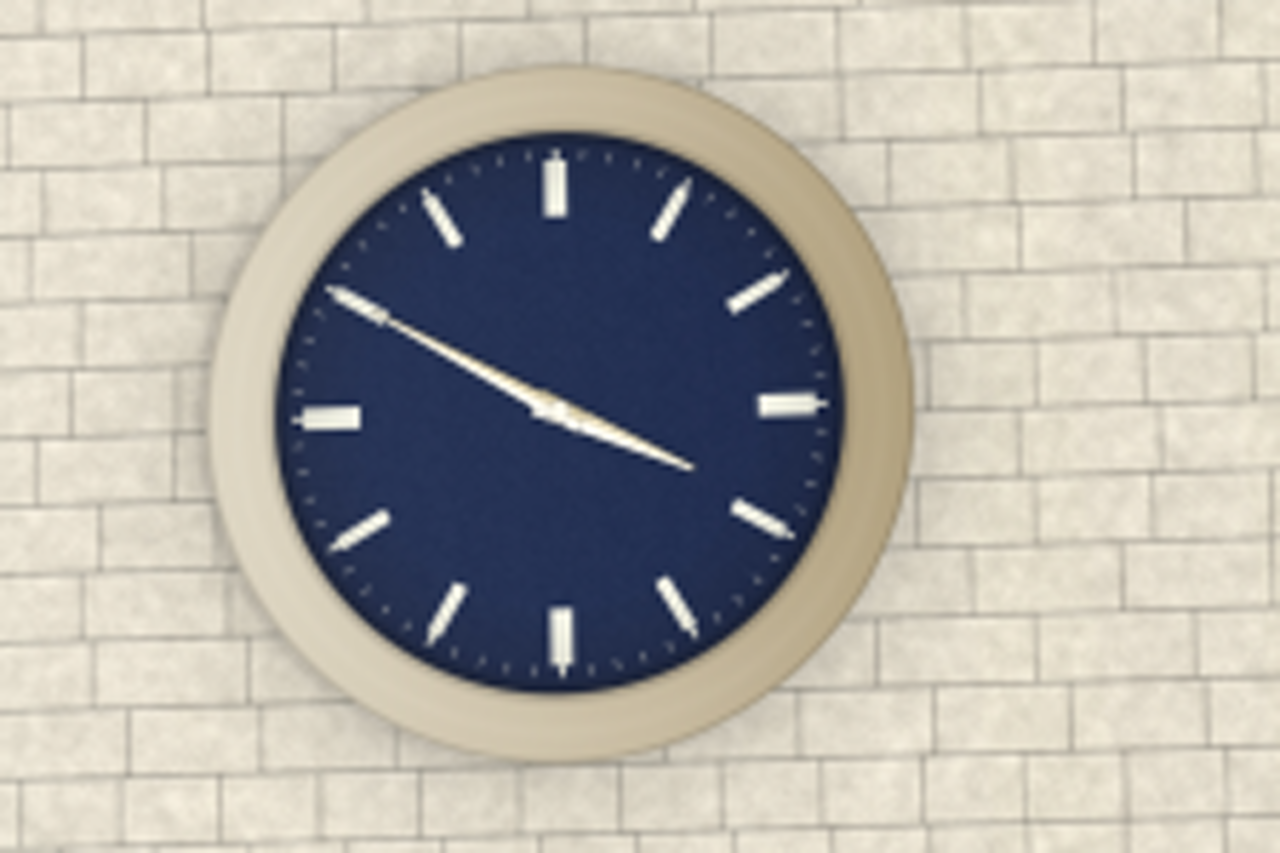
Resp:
3h50
